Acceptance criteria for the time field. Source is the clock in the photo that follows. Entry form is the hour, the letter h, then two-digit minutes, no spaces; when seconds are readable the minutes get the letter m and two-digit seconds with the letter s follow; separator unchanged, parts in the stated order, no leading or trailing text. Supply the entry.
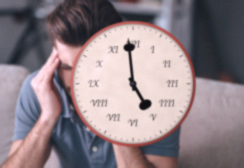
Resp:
4h59
